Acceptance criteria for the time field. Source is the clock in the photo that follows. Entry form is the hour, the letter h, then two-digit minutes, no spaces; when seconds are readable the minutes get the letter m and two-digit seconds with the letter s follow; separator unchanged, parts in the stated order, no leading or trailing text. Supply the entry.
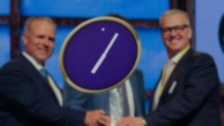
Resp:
7h05
